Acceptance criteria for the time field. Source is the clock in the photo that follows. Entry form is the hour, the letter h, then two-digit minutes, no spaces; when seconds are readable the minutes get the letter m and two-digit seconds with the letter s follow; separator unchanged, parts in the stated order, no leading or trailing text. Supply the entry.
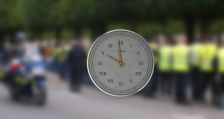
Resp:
9h59
